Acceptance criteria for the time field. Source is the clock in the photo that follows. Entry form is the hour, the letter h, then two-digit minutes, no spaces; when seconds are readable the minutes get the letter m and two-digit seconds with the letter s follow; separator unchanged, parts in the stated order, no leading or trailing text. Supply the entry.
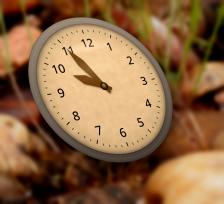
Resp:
9h55
